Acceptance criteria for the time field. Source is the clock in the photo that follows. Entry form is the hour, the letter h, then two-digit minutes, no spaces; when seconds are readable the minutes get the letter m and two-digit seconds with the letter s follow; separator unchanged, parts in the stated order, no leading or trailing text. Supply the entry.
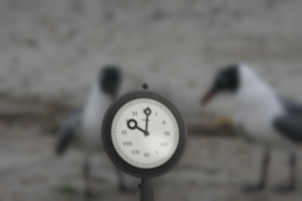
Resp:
10h01
